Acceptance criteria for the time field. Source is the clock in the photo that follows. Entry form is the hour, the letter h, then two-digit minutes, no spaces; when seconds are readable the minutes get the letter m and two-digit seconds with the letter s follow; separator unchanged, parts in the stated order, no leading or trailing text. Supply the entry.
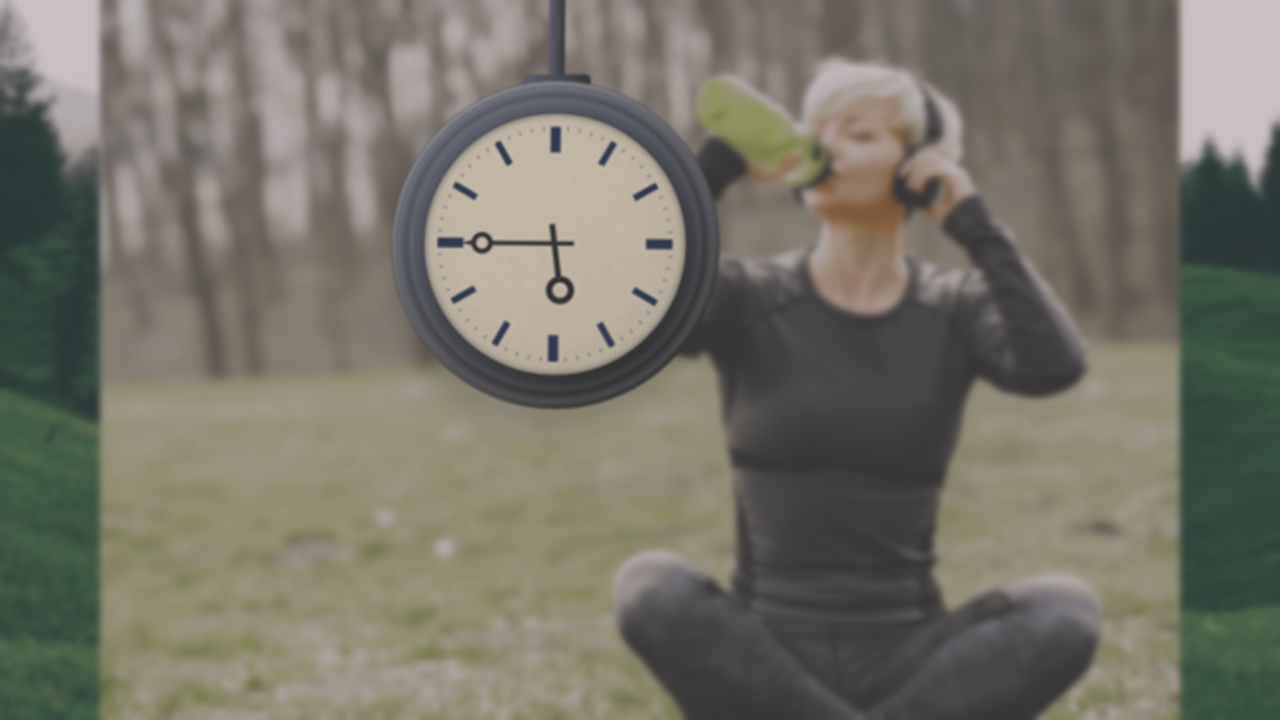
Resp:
5h45
